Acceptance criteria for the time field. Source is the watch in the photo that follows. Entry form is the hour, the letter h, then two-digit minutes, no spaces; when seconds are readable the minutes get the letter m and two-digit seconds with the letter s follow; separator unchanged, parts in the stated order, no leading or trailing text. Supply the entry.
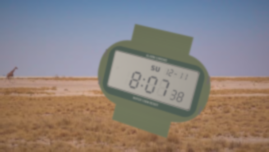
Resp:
8h07m38s
